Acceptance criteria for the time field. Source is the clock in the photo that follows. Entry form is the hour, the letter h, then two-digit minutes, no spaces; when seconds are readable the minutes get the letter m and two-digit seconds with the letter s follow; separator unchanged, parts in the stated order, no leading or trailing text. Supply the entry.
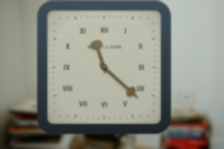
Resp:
11h22
